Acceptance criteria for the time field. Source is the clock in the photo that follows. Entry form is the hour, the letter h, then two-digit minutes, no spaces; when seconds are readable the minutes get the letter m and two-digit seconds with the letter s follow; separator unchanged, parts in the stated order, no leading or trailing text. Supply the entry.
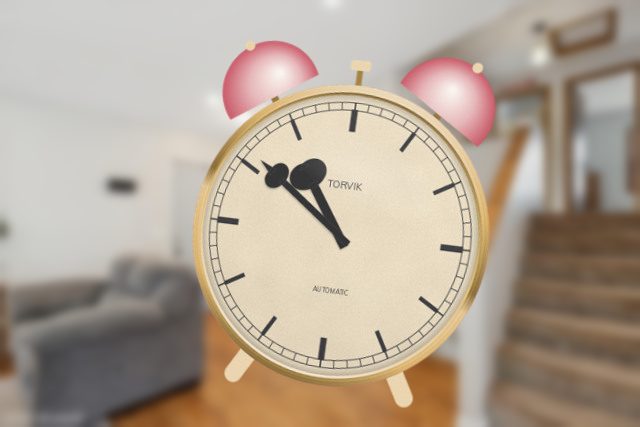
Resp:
10h51
